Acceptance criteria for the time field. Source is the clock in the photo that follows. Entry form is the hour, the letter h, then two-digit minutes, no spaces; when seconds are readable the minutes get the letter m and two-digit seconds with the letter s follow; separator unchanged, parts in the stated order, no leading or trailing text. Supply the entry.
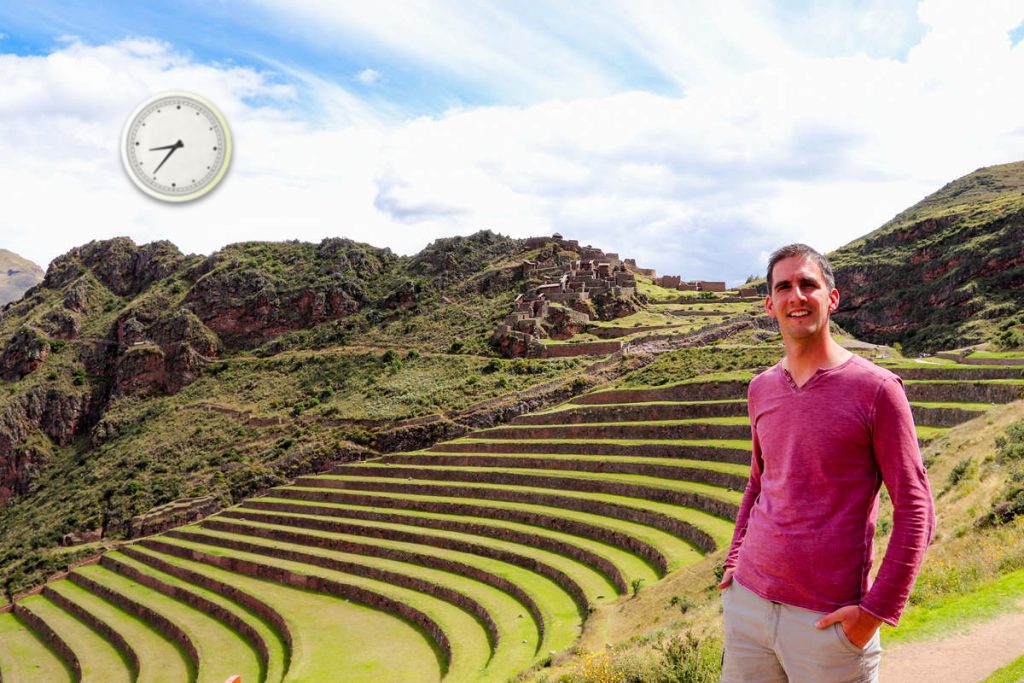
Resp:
8h36
